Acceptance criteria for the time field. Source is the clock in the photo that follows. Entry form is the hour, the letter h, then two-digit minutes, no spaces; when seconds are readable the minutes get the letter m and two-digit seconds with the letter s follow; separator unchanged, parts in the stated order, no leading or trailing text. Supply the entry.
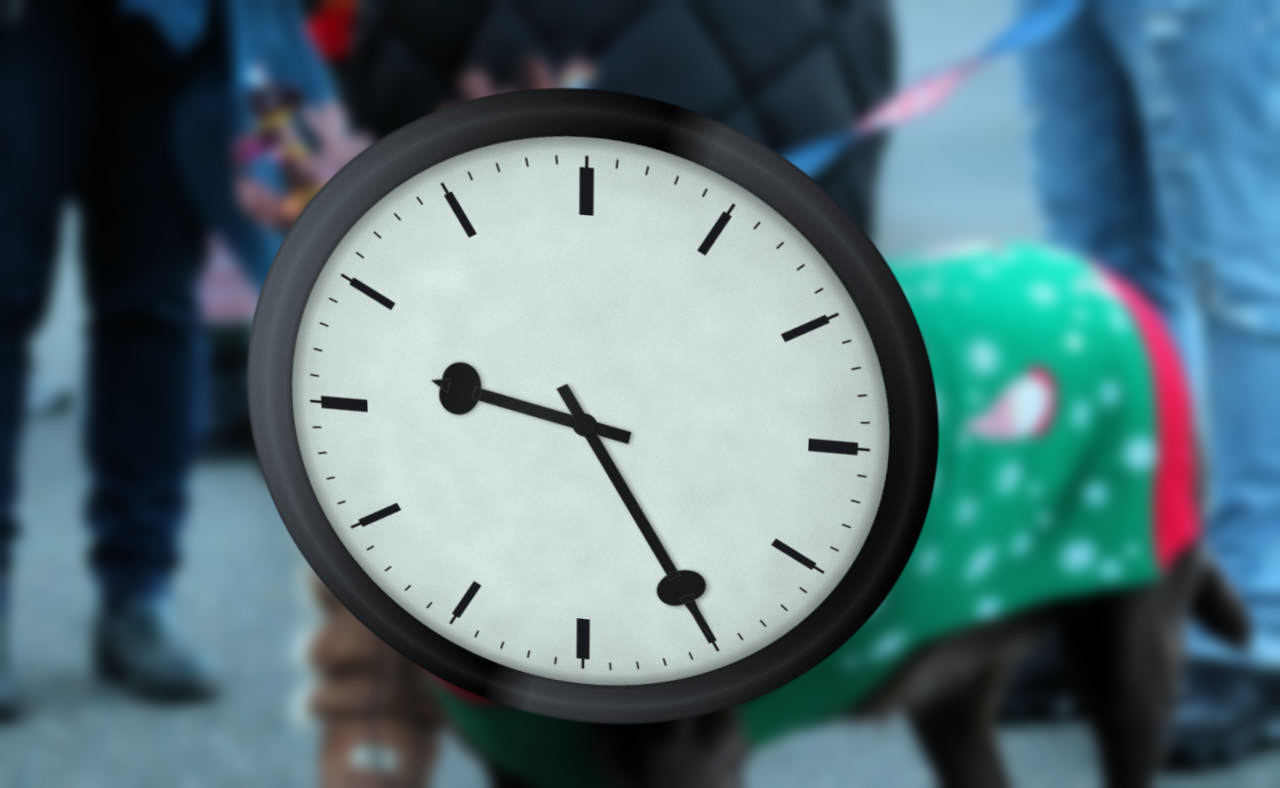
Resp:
9h25
